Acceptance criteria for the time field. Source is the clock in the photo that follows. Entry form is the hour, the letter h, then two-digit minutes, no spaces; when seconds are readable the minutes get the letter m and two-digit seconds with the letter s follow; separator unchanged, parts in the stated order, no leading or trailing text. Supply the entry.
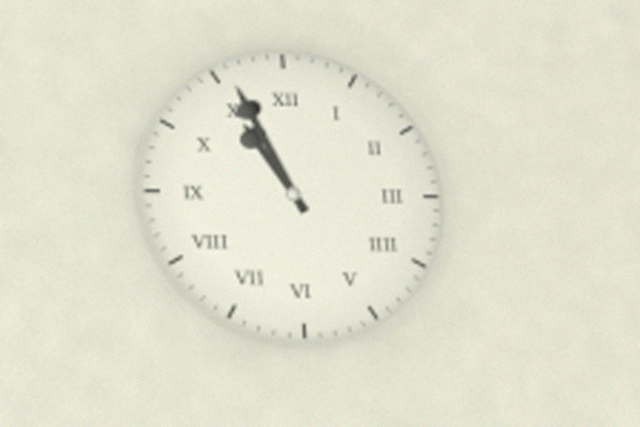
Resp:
10h56
